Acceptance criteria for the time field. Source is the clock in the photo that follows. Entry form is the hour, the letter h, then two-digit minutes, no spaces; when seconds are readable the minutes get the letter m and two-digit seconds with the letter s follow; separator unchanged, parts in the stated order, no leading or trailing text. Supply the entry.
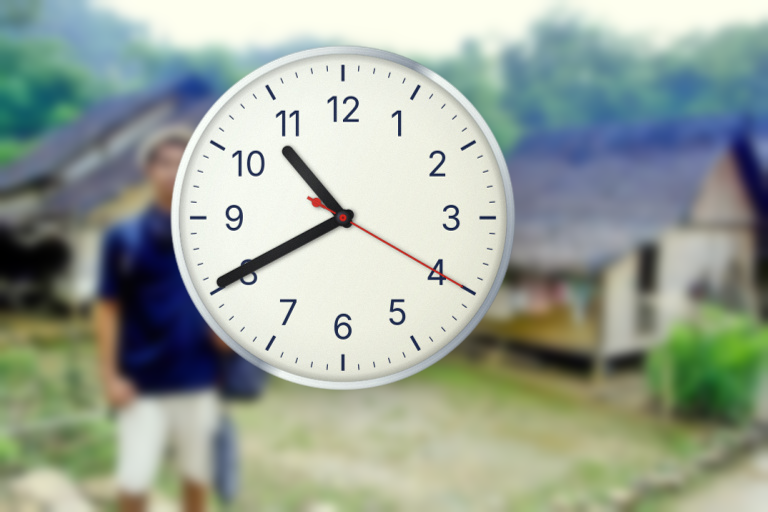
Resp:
10h40m20s
